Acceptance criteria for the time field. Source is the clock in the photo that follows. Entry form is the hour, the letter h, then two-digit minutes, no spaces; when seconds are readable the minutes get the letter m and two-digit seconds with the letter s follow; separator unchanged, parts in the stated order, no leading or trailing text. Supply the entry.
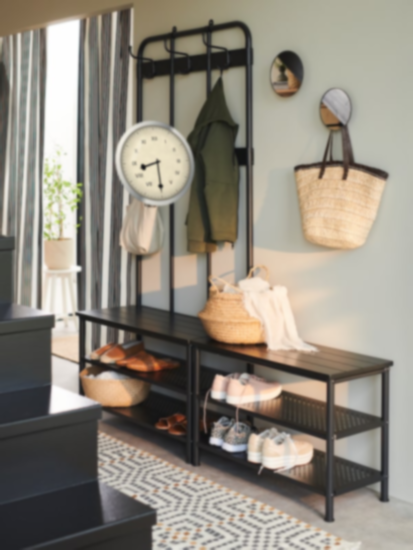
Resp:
8h30
